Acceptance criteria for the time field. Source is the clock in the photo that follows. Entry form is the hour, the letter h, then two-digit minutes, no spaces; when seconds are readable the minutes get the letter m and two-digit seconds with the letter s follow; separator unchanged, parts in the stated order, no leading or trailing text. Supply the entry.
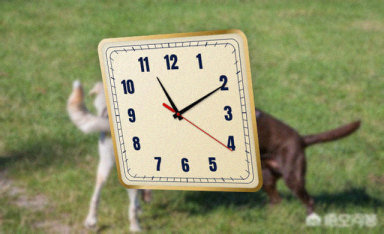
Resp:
11h10m21s
